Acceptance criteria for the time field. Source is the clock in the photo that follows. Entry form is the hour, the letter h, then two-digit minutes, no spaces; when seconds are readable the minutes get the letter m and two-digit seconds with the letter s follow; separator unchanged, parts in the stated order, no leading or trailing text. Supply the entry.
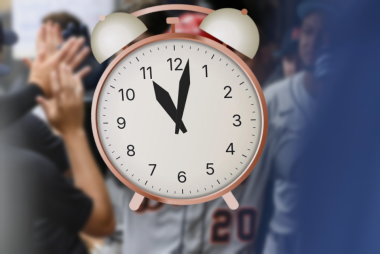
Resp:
11h02
